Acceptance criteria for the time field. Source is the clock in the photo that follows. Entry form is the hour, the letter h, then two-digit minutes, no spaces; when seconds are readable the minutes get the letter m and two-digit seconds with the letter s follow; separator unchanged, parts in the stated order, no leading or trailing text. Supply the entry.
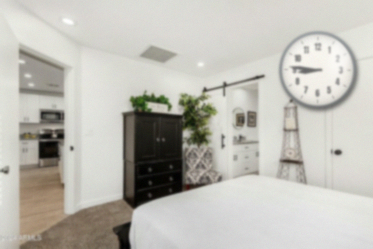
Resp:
8h46
